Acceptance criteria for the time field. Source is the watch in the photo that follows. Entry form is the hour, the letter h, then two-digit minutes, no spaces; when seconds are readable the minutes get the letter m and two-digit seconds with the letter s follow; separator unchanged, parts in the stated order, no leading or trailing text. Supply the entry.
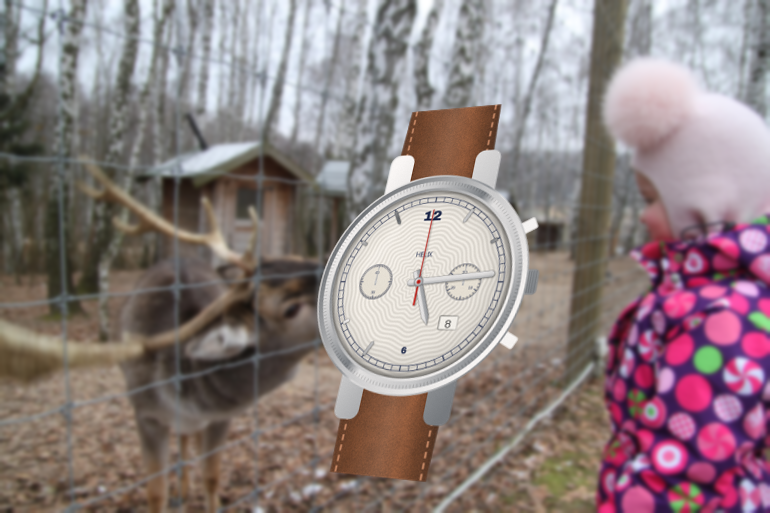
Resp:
5h14
